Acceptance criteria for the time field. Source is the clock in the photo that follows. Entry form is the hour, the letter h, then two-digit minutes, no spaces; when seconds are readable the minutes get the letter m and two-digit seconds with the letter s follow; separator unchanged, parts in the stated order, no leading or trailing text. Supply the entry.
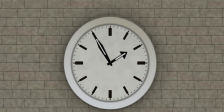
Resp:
1h55
